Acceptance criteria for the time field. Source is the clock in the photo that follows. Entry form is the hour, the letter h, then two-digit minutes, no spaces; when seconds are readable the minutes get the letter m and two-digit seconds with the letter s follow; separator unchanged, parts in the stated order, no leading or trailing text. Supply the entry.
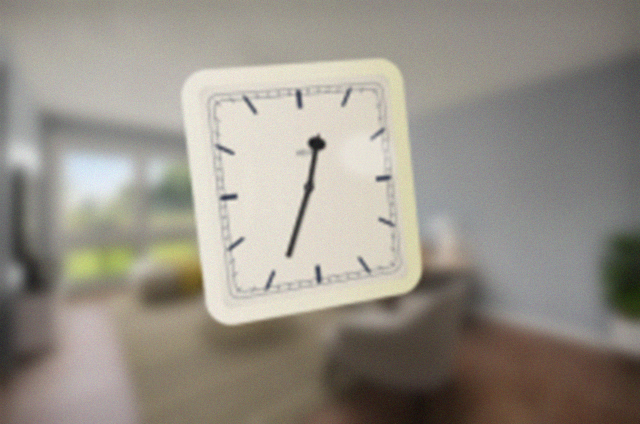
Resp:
12h34
